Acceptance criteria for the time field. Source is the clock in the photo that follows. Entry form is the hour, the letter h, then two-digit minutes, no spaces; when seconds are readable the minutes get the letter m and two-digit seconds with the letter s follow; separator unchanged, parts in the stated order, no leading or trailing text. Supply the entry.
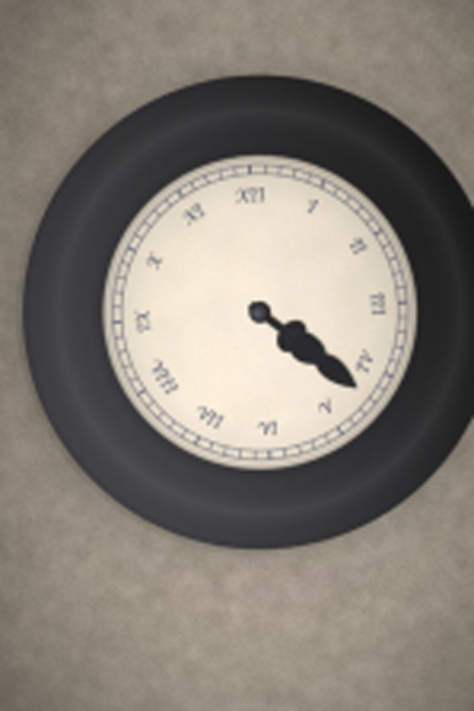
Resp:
4h22
